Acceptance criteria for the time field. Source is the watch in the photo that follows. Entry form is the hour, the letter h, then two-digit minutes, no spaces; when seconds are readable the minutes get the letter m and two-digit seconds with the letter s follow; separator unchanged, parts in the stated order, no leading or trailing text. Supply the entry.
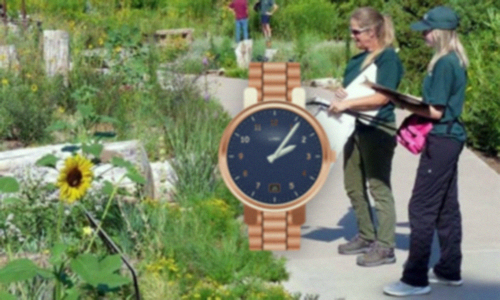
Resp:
2h06
